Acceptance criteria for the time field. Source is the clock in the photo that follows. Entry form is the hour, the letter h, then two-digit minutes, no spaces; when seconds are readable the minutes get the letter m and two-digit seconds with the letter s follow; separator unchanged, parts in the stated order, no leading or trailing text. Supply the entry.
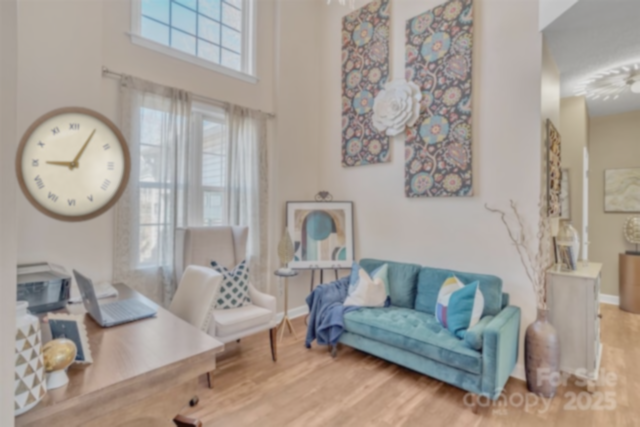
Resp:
9h05
